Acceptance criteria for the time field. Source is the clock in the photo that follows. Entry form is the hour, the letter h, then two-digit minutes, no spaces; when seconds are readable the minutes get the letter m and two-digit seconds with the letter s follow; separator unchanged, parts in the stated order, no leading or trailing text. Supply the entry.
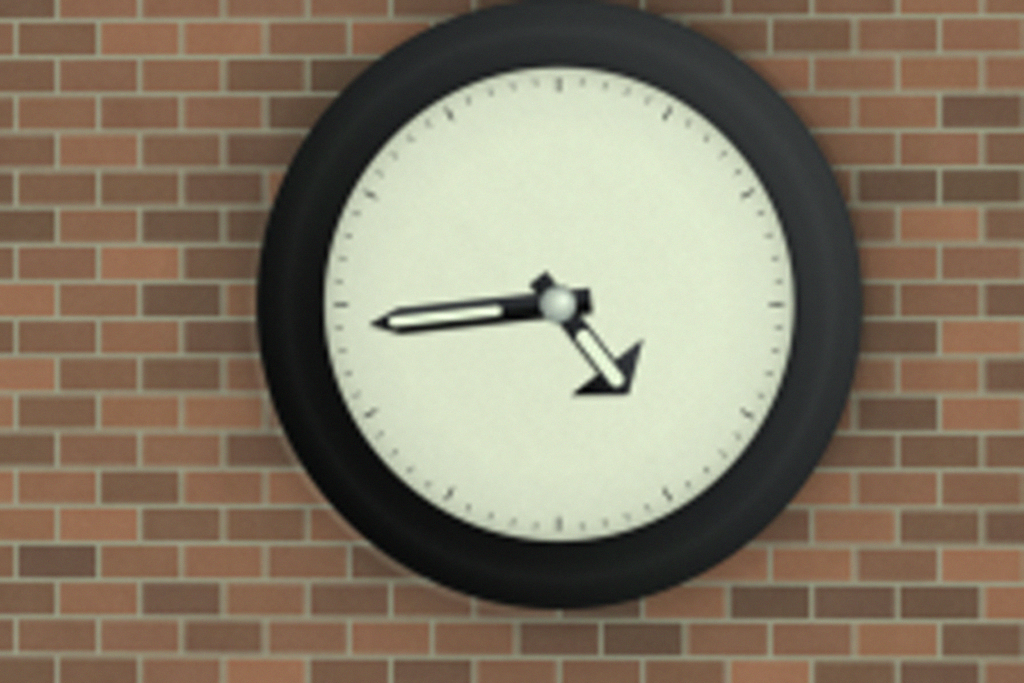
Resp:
4h44
